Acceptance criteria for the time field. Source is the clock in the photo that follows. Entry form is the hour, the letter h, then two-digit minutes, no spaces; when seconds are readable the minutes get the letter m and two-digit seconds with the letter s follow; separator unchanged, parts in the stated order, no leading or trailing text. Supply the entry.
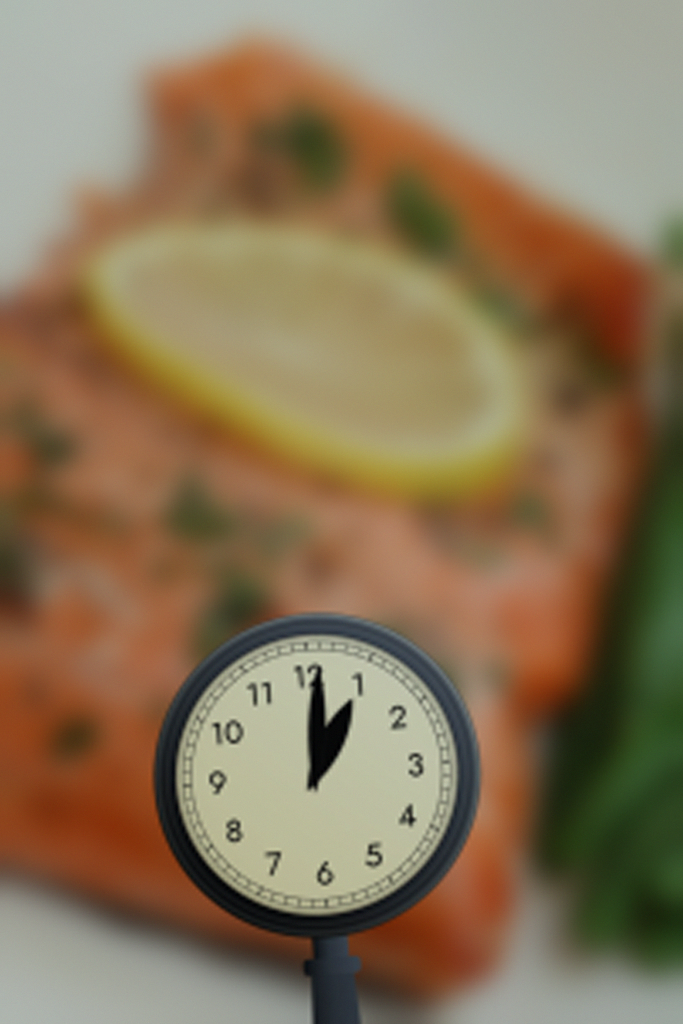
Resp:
1h01
